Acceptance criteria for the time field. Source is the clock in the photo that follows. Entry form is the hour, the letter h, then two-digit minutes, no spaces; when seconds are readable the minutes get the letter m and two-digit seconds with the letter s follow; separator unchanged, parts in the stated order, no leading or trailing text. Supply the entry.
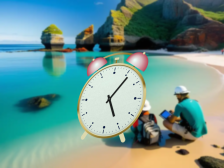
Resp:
5h06
